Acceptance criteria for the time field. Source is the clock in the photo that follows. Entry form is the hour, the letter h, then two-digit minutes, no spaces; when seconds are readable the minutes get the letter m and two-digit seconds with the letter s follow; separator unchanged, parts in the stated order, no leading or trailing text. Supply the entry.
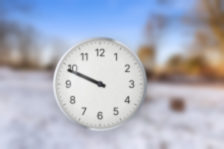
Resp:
9h49
